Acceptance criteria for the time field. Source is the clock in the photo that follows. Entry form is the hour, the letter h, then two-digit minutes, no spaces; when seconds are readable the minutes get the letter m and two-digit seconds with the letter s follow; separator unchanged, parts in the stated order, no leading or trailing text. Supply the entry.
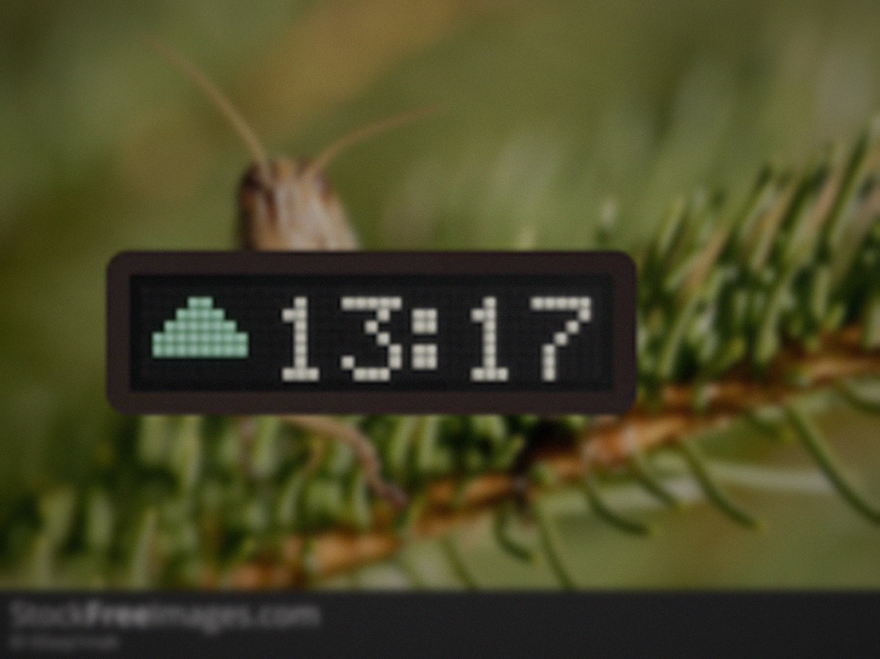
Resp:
13h17
